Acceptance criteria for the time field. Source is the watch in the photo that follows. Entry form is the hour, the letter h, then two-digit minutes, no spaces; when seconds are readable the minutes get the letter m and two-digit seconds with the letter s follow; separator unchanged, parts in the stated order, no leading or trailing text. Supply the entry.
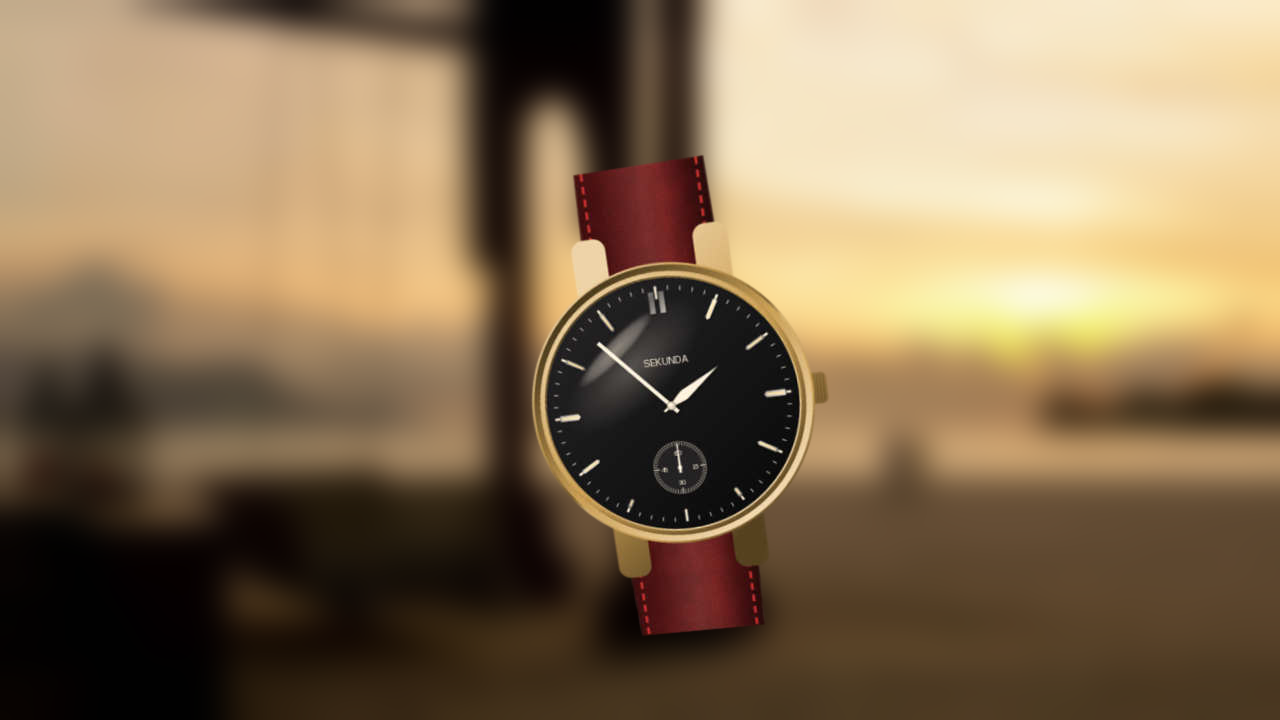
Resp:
1h53
